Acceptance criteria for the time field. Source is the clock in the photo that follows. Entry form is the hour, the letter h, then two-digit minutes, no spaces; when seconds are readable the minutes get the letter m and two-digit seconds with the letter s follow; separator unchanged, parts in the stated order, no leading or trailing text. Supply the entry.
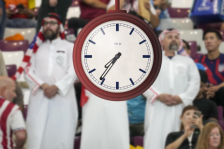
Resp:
7h36
